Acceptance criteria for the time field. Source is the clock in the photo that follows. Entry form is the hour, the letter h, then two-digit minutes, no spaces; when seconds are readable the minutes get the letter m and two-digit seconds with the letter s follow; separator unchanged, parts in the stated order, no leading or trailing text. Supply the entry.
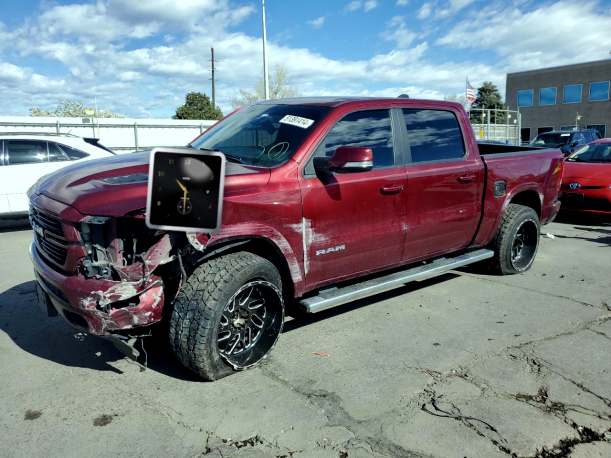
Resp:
10h30
